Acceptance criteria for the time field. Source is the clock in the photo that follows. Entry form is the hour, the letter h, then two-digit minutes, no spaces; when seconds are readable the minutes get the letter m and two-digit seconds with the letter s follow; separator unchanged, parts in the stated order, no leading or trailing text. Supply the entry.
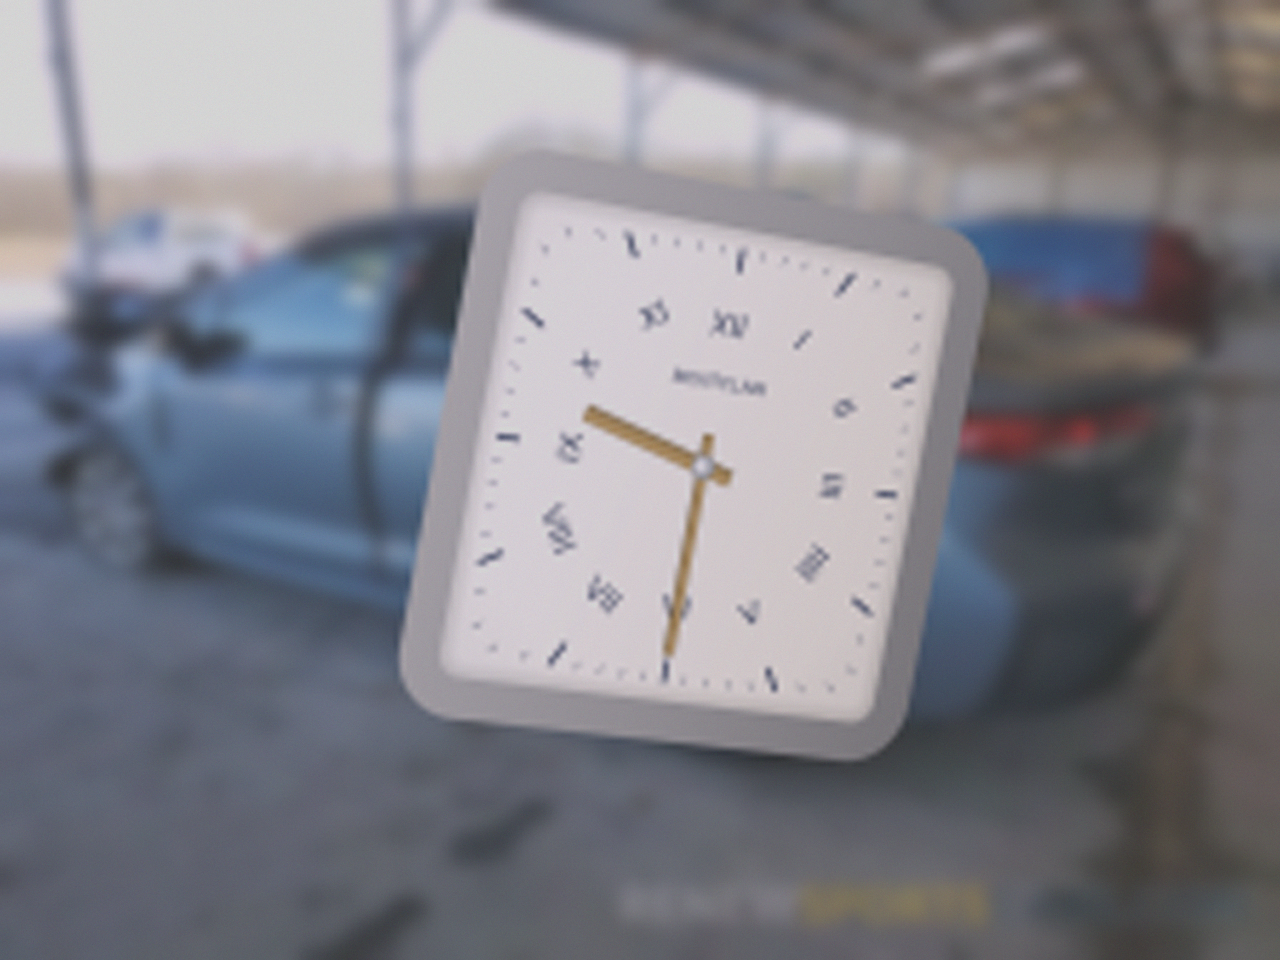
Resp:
9h30
